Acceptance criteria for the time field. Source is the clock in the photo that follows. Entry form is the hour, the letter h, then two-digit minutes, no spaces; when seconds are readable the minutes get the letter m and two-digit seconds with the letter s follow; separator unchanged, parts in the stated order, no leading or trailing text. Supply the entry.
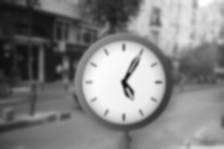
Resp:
5h05
